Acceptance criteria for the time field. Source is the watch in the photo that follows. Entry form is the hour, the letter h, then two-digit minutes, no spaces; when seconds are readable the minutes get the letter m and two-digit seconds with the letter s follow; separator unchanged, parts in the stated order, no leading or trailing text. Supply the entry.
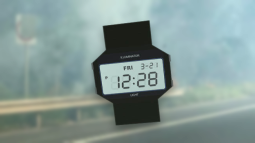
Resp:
12h28
